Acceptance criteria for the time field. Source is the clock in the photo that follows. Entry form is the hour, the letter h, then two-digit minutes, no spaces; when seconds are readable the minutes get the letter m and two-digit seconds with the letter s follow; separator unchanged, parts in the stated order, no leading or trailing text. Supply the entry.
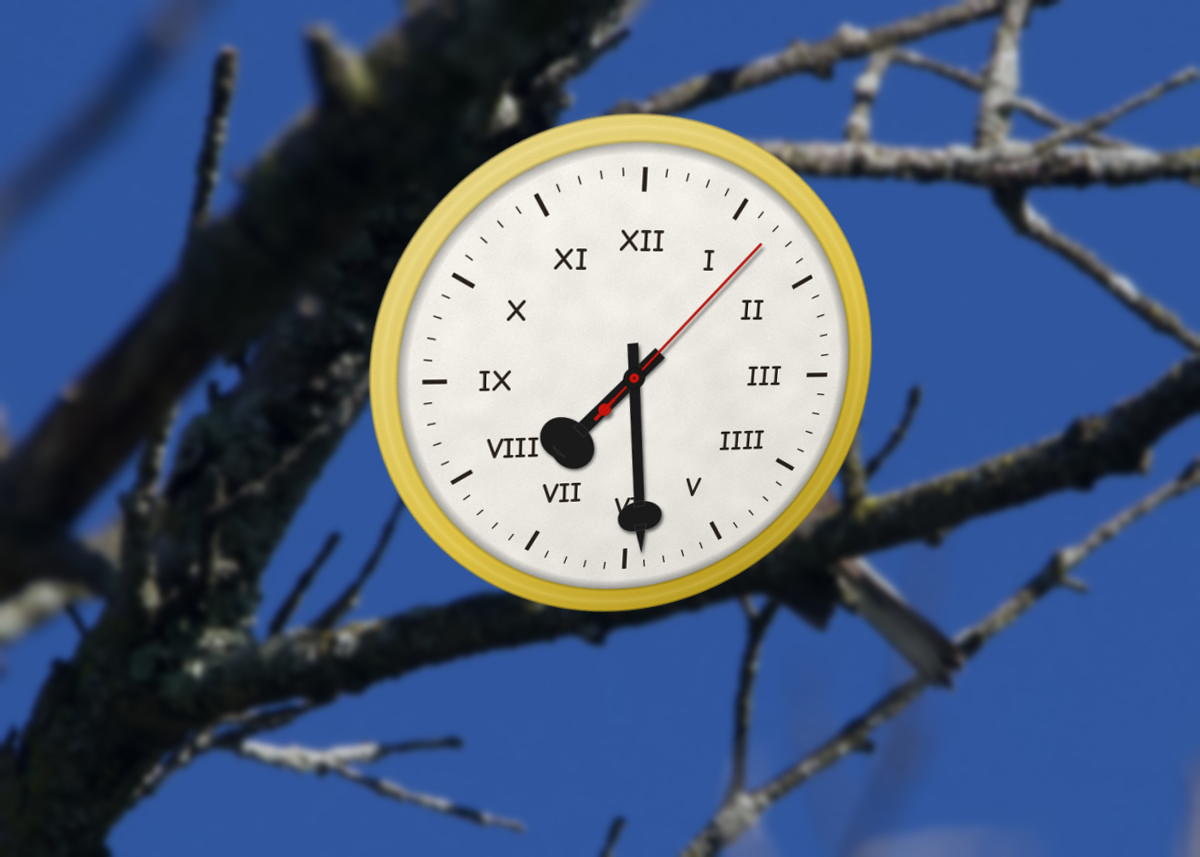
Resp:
7h29m07s
